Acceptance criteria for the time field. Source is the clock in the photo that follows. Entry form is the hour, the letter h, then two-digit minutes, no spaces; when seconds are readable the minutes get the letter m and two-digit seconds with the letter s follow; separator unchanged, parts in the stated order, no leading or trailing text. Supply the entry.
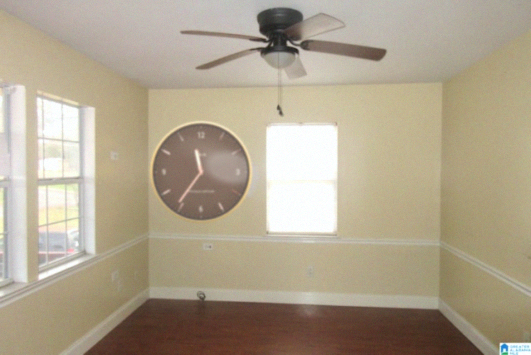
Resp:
11h36
